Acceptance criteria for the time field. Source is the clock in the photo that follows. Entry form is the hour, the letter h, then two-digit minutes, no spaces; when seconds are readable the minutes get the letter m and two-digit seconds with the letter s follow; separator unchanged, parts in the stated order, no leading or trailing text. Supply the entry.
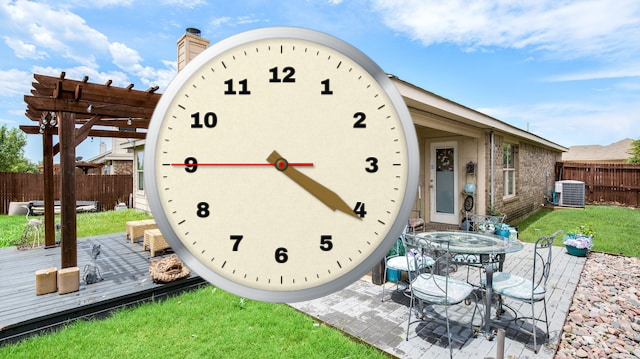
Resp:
4h20m45s
